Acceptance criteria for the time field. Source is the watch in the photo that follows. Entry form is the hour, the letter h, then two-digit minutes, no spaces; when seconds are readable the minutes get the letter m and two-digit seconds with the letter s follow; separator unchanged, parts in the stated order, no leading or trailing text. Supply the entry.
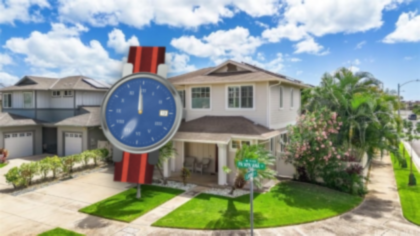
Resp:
11h59
